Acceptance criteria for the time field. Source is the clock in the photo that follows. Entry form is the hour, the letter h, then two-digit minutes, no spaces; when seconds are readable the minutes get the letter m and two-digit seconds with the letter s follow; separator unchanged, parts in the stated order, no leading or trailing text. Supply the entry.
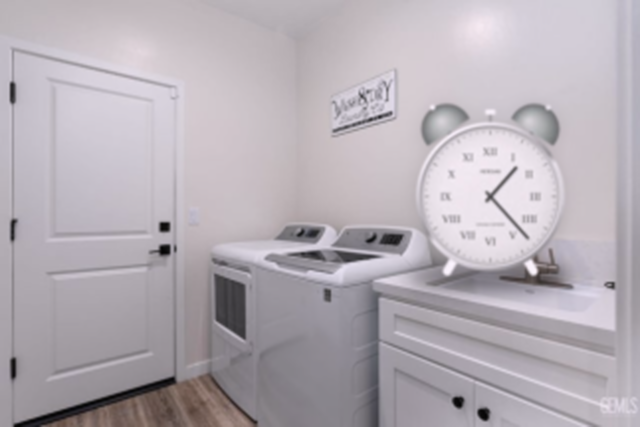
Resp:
1h23
